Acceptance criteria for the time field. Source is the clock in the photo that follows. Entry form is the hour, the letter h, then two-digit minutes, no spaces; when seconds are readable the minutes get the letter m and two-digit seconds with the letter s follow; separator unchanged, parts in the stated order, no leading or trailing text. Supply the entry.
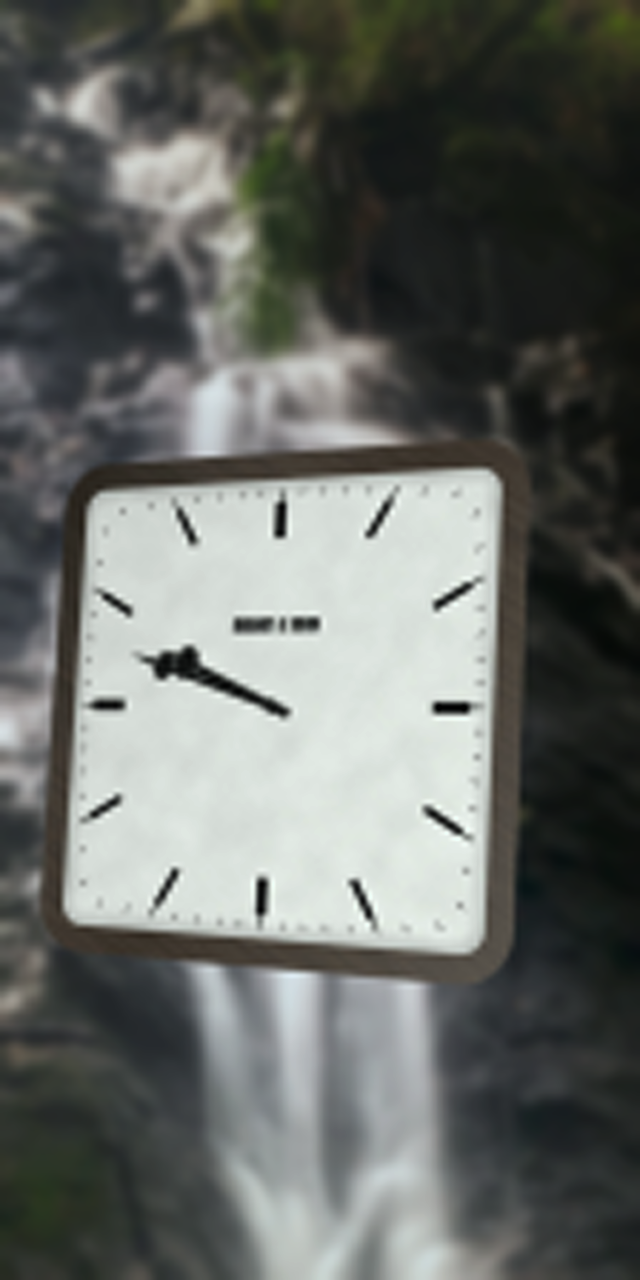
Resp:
9h48
